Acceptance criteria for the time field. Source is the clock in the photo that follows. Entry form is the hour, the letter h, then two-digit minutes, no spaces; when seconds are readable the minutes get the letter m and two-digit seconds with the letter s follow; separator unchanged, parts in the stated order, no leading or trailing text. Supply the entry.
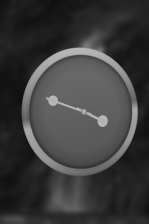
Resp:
3h48
